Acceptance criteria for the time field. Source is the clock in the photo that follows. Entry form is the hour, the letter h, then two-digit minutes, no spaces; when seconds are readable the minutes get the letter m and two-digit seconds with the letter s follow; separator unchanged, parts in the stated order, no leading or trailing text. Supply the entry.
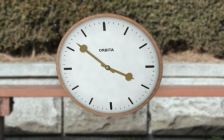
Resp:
3h52
